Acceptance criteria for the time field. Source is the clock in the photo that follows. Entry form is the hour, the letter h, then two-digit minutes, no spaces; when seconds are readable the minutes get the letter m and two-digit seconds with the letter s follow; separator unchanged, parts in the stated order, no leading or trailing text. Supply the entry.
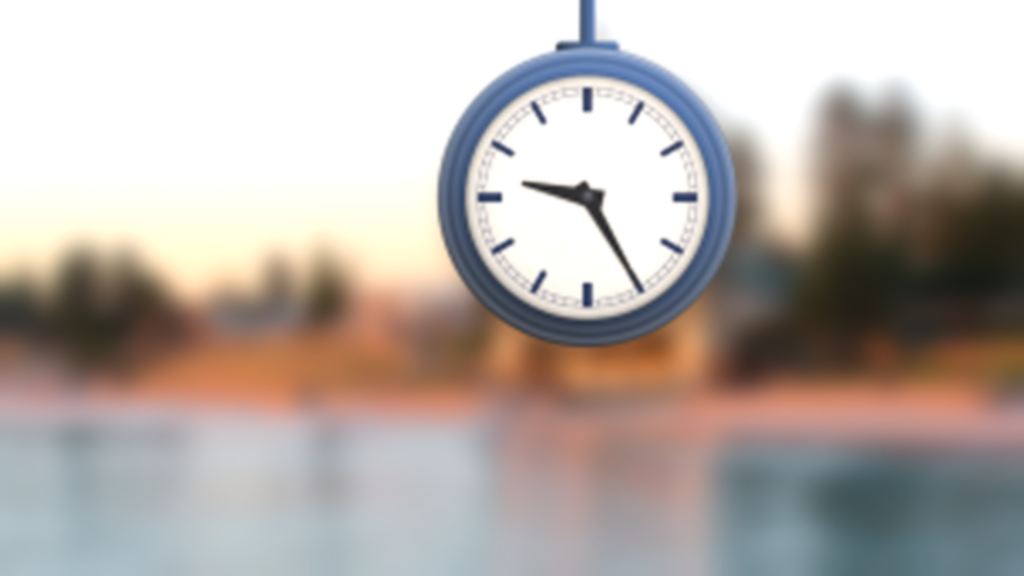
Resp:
9h25
